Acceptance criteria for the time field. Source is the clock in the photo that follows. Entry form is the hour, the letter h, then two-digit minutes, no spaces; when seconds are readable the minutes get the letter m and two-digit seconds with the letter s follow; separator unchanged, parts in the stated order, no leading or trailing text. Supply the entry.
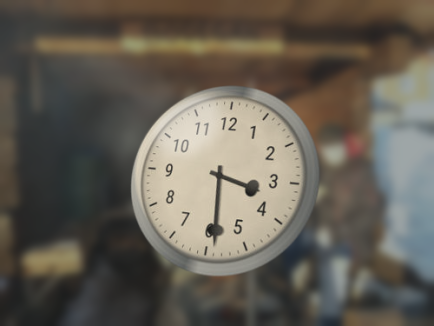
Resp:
3h29
